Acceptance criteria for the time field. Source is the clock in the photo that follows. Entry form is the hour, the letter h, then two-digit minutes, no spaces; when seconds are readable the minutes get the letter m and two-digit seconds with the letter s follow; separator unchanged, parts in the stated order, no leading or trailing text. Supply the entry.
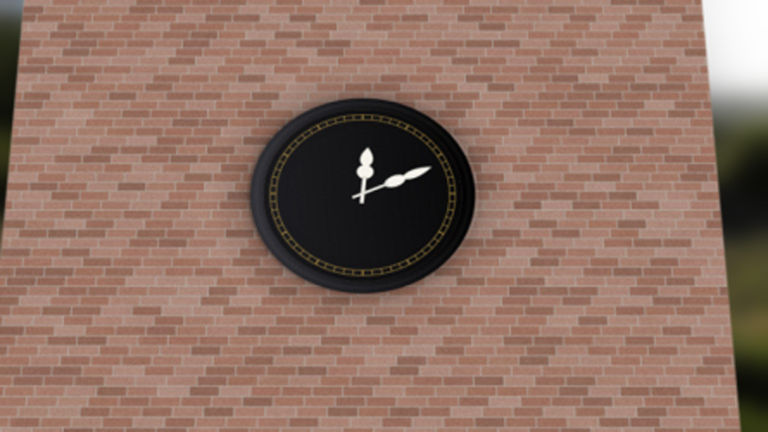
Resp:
12h11
